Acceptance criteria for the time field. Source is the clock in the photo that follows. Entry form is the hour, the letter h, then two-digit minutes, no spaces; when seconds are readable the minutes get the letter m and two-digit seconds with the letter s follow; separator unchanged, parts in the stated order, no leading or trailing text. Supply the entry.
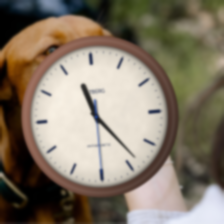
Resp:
11h23m30s
